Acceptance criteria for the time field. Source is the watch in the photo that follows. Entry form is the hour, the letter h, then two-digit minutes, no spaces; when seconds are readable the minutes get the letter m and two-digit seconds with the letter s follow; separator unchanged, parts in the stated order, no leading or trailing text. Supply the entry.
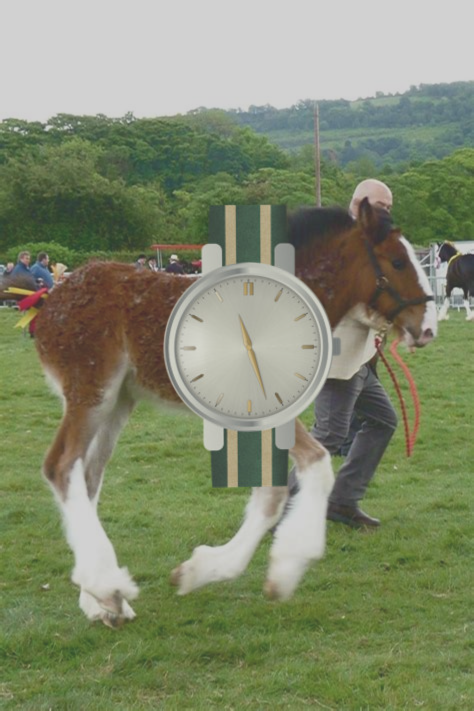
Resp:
11h27
